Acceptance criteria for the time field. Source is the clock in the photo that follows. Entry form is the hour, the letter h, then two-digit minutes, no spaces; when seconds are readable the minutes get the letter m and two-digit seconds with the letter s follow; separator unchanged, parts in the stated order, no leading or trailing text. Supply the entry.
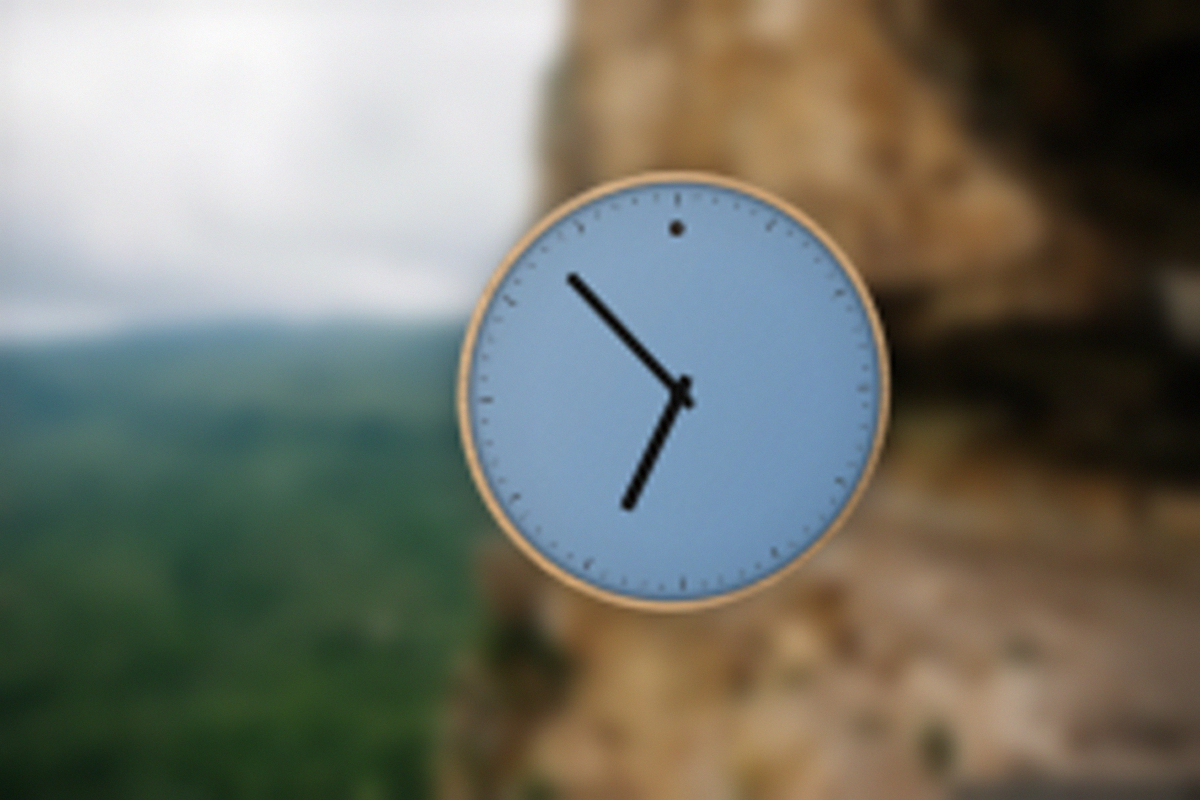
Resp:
6h53
